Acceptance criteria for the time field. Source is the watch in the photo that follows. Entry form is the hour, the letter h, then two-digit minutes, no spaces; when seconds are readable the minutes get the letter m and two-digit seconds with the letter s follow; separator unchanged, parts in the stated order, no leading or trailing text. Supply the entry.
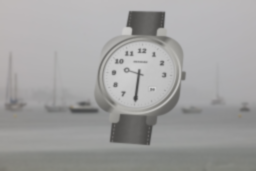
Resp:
9h30
